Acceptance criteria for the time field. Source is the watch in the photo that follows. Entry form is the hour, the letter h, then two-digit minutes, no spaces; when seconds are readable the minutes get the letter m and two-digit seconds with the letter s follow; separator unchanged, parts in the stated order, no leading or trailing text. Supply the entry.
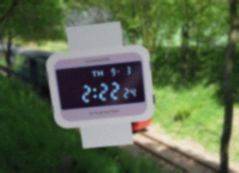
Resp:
2h22m24s
